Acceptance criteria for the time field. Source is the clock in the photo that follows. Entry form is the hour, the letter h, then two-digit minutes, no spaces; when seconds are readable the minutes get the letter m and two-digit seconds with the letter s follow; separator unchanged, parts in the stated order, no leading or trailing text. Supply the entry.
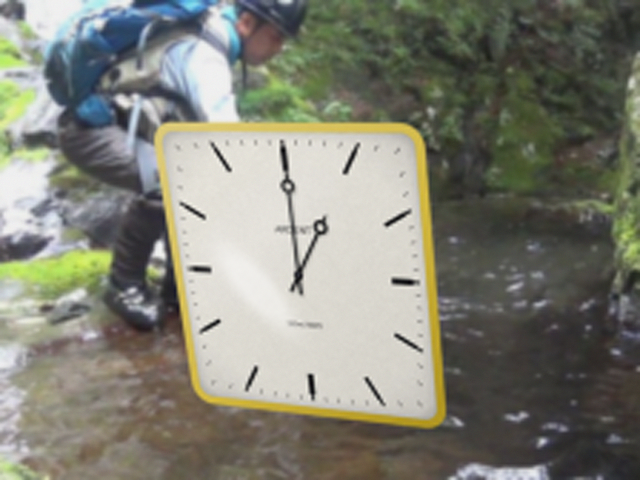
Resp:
1h00
